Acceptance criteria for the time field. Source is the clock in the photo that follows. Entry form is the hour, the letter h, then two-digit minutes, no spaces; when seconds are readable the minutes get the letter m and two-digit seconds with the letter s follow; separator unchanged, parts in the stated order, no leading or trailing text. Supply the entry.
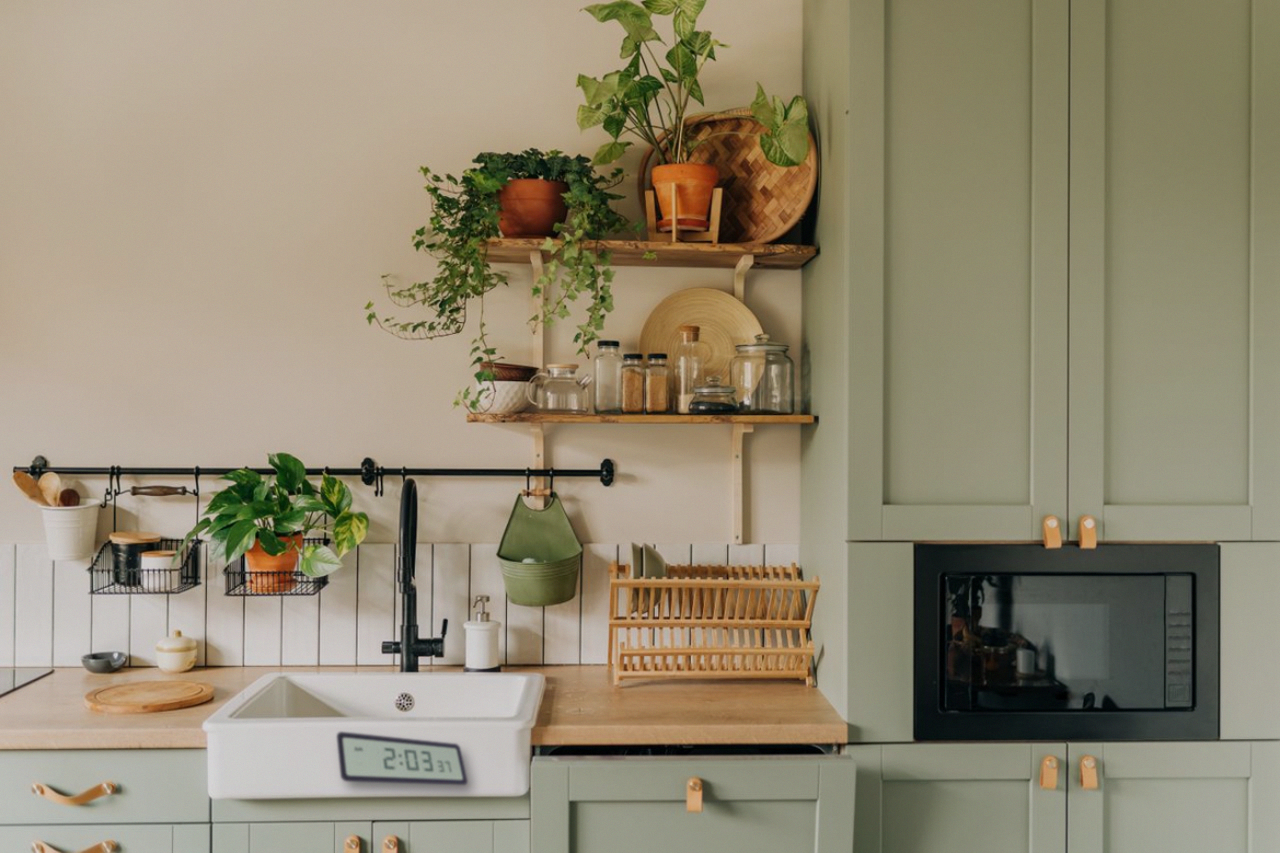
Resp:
2h03
